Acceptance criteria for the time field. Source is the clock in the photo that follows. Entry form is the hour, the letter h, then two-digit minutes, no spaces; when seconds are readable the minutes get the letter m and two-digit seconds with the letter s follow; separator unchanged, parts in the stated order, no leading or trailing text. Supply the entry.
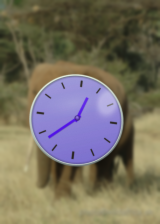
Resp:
12h38
